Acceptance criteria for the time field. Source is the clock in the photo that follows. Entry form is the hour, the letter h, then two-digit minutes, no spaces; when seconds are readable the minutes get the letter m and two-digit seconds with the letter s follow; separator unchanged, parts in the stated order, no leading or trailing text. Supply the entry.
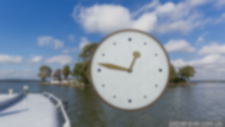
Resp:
12h47
